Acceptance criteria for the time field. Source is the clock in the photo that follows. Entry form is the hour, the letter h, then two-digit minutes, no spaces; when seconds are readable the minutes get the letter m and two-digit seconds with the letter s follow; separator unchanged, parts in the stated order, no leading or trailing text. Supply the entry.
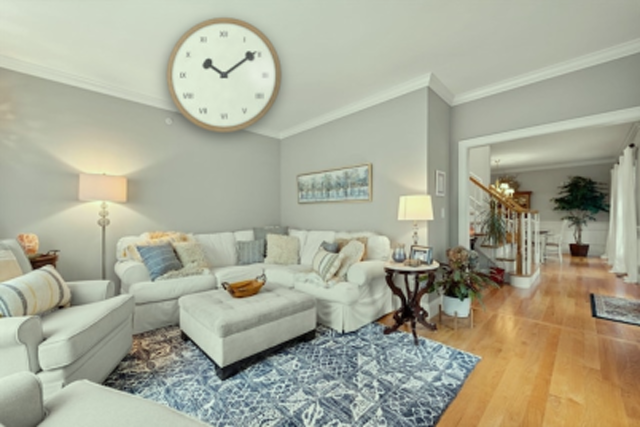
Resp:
10h09
